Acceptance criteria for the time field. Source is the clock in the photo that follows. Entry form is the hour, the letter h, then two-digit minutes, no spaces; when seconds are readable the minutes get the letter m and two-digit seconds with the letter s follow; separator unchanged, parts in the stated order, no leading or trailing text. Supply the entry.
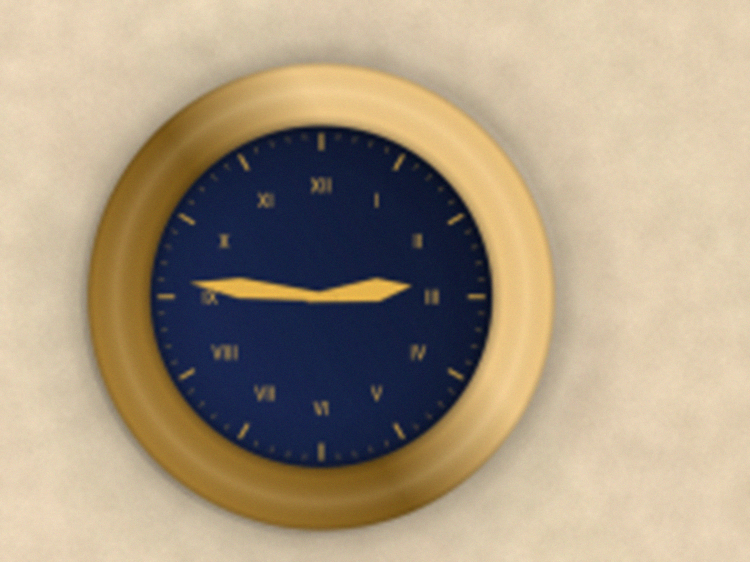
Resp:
2h46
